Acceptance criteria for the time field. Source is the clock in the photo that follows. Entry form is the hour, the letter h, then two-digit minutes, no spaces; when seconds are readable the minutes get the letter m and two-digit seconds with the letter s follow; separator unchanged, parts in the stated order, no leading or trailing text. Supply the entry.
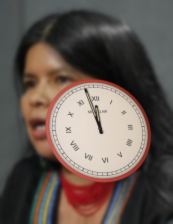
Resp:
11h58
